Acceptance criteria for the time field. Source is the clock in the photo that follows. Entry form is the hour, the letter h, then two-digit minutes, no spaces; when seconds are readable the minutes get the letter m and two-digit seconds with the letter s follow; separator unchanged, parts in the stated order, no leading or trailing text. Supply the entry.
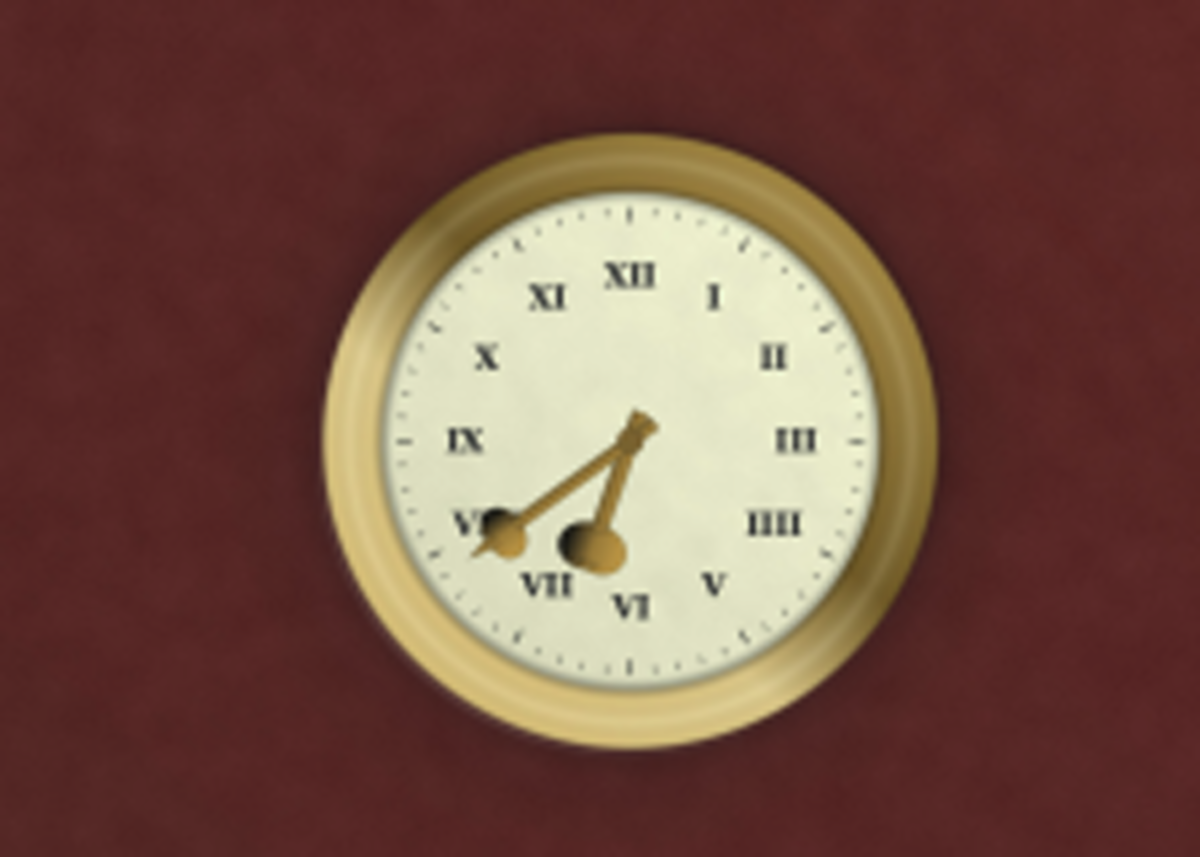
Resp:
6h39
